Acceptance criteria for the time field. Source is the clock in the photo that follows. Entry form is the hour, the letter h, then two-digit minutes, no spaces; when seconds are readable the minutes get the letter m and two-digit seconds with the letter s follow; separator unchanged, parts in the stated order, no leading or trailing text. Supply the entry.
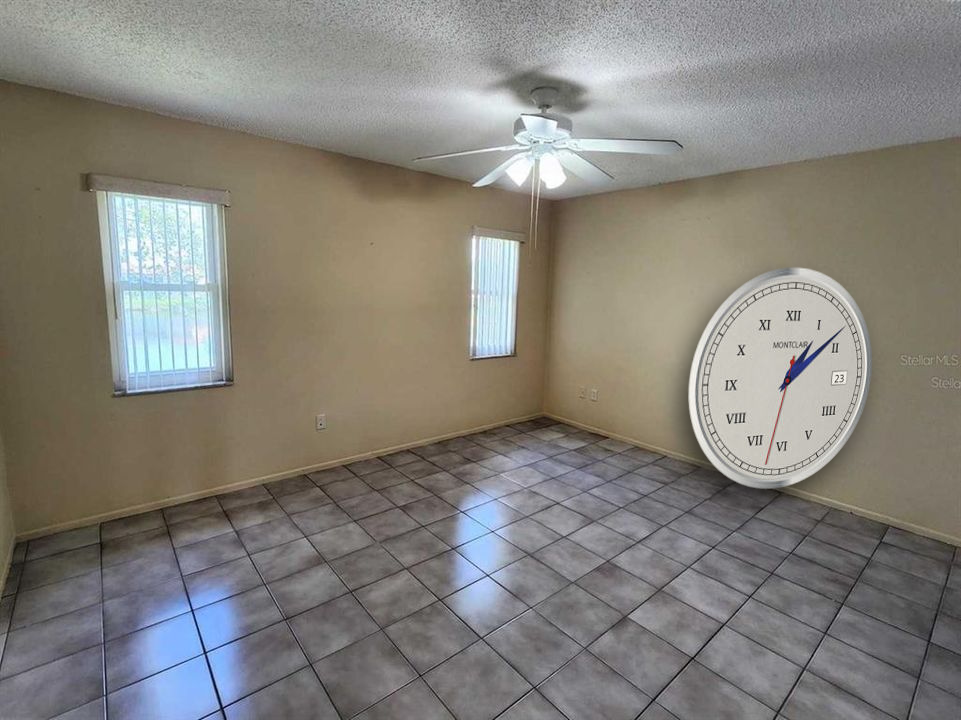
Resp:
1h08m32s
